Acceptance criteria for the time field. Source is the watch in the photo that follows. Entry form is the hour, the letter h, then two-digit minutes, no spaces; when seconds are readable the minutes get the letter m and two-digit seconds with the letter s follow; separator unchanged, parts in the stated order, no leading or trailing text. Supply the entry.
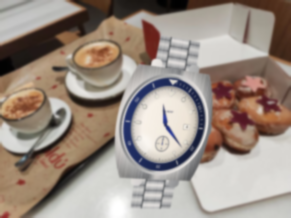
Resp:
11h22
